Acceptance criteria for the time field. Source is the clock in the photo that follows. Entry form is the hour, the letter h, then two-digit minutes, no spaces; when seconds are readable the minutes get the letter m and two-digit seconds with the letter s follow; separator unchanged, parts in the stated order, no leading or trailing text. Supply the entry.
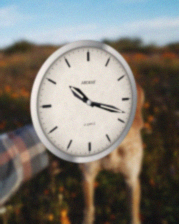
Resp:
10h18
